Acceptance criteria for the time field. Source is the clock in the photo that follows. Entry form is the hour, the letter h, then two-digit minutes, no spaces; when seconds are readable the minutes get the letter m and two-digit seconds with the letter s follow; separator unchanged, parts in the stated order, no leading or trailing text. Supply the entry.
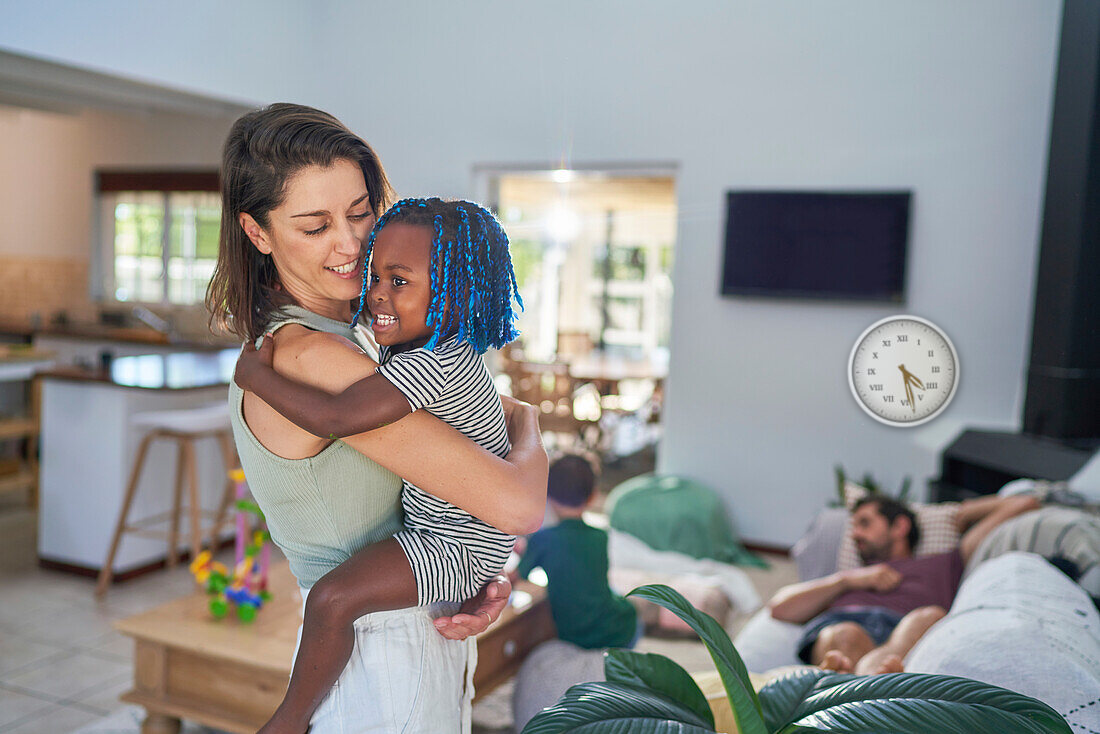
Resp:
4h28
